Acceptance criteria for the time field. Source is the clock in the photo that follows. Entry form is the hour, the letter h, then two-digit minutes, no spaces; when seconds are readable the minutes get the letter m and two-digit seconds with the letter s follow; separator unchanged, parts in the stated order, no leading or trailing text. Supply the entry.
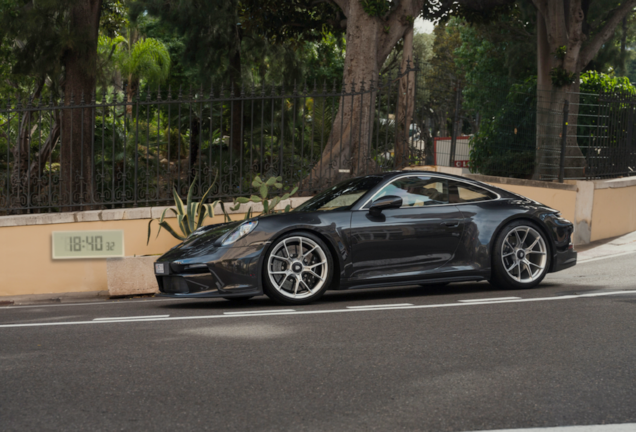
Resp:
18h40
